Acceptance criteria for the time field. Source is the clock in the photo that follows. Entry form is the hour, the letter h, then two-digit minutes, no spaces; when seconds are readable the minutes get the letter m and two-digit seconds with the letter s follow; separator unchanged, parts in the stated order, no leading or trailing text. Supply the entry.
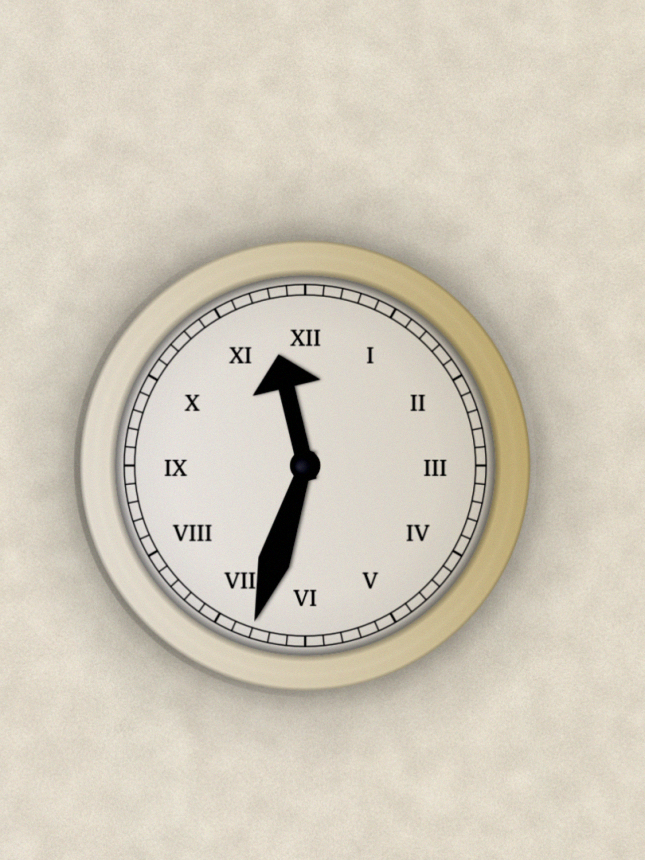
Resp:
11h33
